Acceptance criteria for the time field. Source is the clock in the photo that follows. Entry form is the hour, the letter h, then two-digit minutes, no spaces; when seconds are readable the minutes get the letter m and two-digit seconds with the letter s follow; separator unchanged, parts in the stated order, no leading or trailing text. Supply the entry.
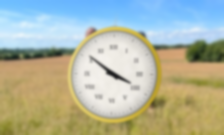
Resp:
3h51
